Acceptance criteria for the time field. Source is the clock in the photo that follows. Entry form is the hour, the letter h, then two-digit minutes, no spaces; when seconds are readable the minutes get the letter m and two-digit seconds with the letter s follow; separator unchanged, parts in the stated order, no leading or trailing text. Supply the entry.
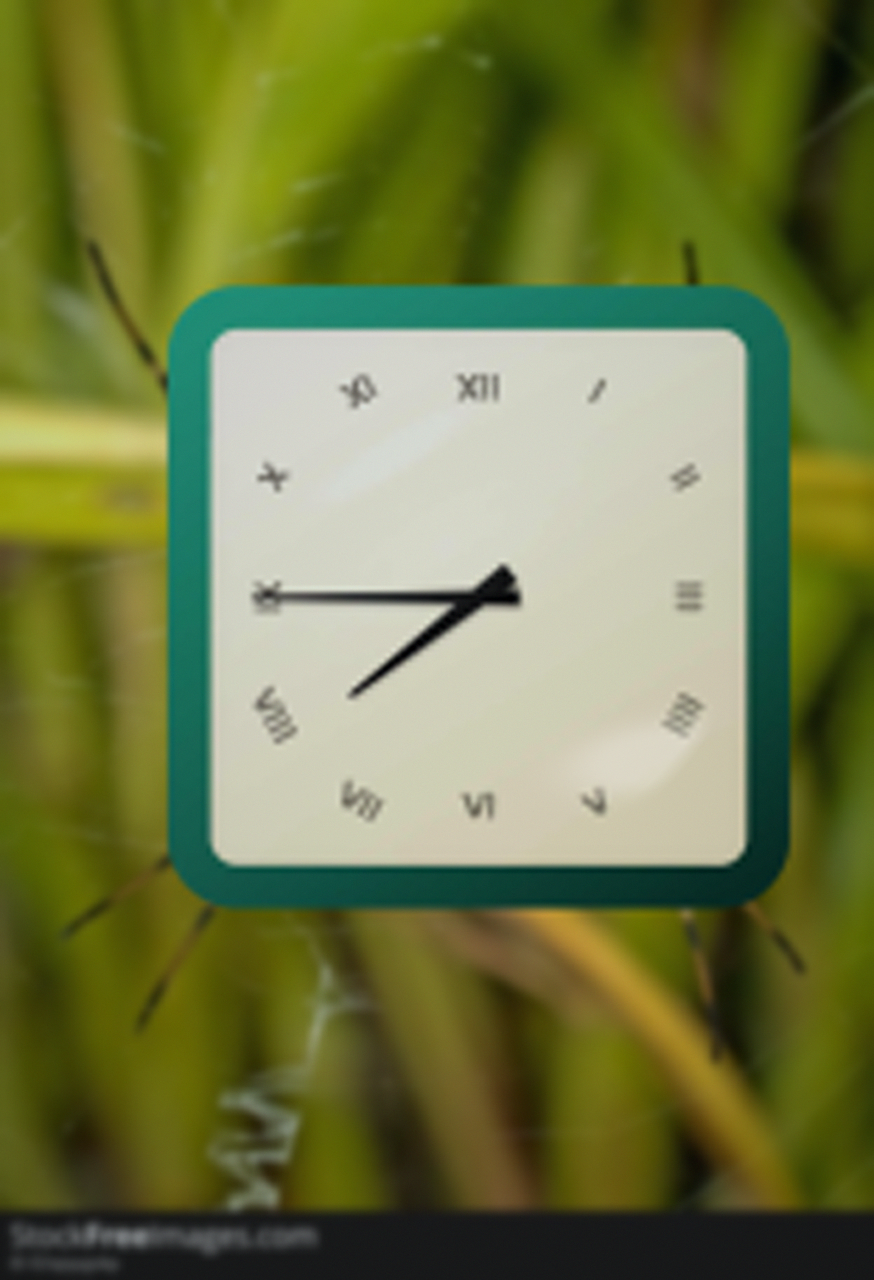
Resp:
7h45
